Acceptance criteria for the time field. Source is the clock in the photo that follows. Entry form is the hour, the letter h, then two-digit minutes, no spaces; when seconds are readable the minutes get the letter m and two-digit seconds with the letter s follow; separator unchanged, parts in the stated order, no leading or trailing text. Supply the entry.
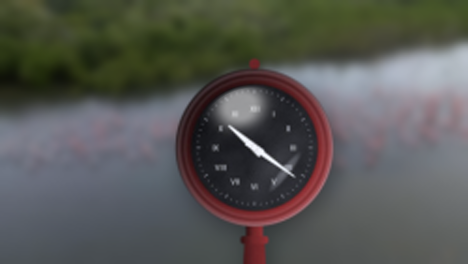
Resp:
10h21
